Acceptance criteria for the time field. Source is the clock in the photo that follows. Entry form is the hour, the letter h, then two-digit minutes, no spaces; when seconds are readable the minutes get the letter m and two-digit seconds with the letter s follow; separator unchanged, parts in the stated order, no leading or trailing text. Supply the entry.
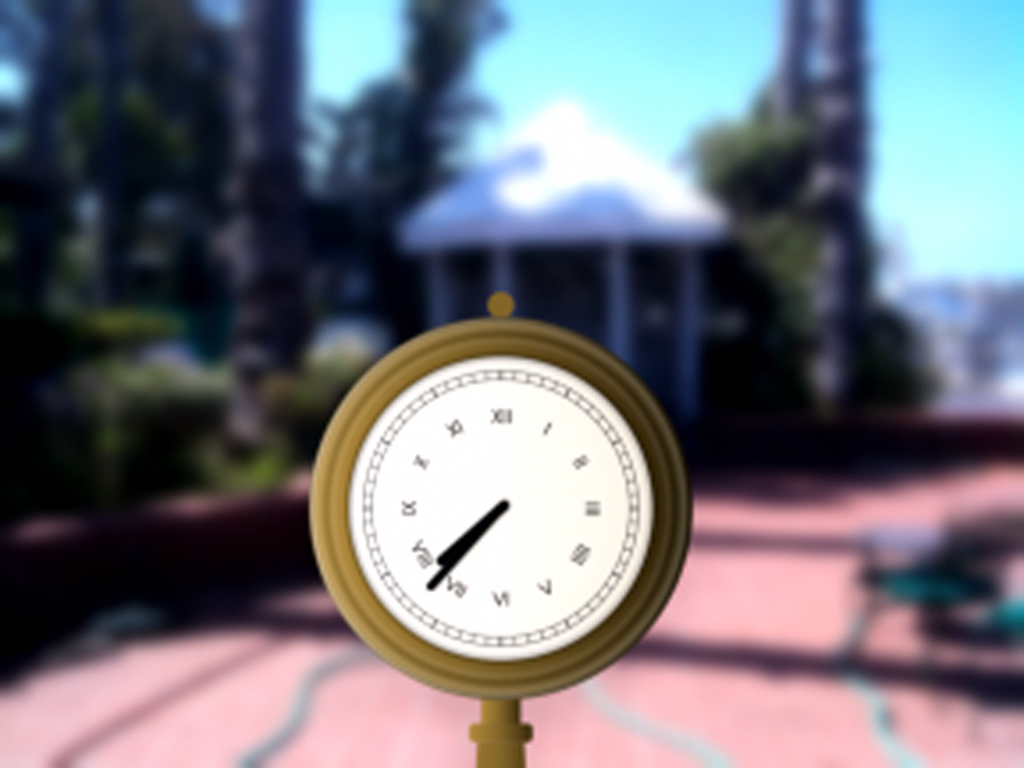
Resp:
7h37
